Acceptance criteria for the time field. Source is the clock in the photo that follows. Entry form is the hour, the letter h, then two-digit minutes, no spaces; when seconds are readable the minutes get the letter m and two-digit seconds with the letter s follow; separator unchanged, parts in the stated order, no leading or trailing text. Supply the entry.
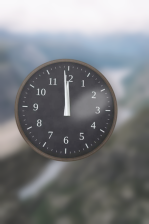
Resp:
11h59
